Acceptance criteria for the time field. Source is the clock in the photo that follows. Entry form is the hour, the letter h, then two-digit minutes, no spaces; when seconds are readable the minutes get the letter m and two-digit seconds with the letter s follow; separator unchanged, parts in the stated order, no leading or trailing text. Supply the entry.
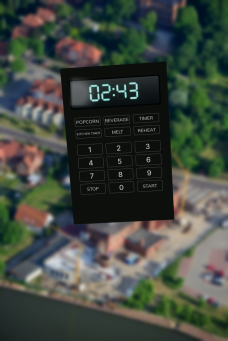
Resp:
2h43
